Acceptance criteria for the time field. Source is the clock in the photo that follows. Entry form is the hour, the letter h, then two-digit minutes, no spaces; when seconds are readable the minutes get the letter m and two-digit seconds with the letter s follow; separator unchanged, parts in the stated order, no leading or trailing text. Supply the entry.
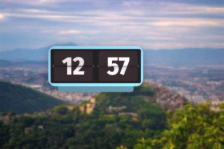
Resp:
12h57
